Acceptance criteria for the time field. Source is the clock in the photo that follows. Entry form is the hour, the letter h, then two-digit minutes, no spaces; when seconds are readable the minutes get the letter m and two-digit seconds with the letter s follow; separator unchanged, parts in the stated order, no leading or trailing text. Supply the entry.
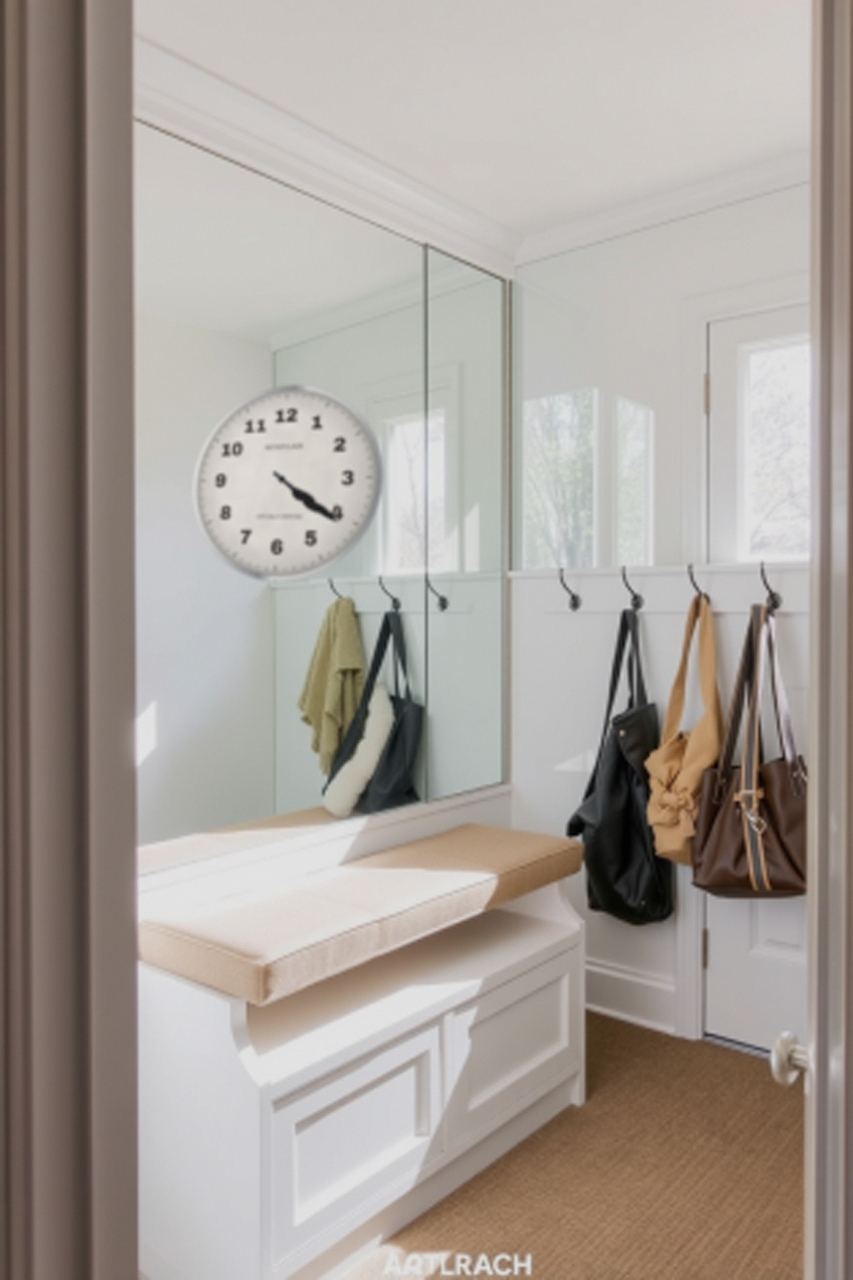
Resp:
4h21
